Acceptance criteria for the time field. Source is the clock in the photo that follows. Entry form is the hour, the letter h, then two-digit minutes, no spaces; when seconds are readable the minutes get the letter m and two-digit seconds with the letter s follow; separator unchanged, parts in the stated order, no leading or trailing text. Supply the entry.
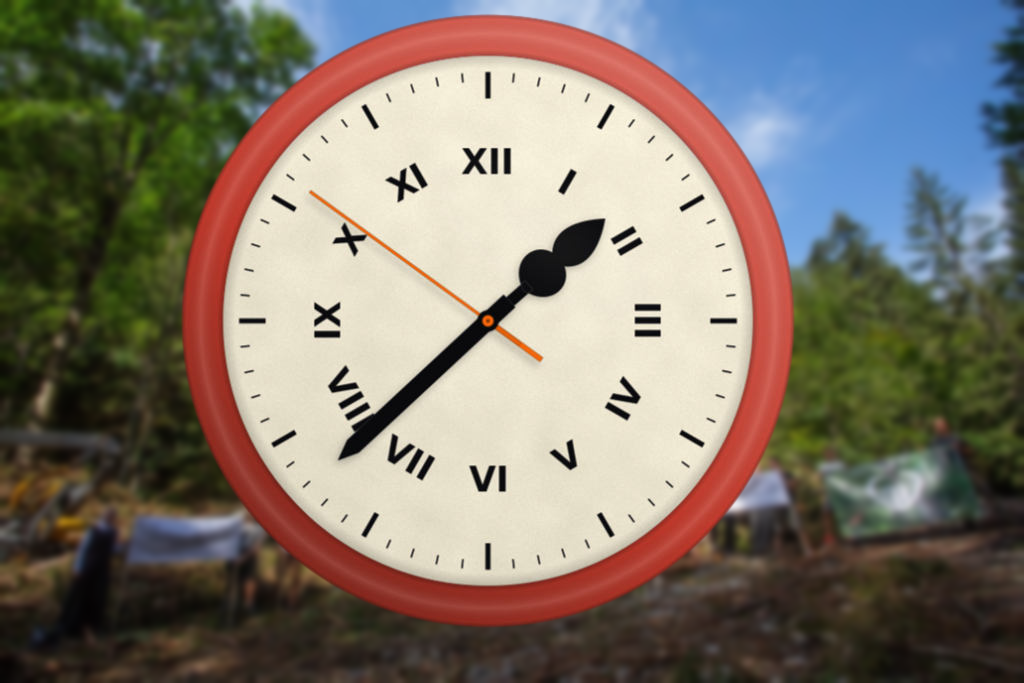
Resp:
1h37m51s
